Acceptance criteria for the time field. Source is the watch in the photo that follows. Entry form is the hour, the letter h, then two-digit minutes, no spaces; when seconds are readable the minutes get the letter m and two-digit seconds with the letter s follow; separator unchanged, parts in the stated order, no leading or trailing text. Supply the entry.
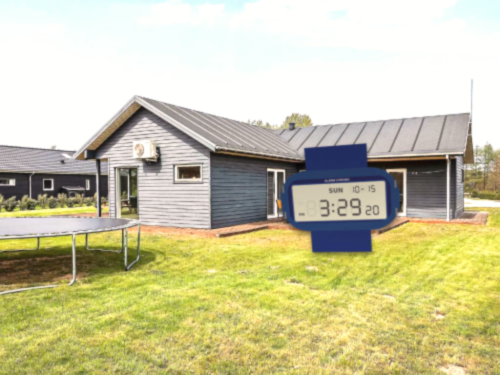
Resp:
3h29
